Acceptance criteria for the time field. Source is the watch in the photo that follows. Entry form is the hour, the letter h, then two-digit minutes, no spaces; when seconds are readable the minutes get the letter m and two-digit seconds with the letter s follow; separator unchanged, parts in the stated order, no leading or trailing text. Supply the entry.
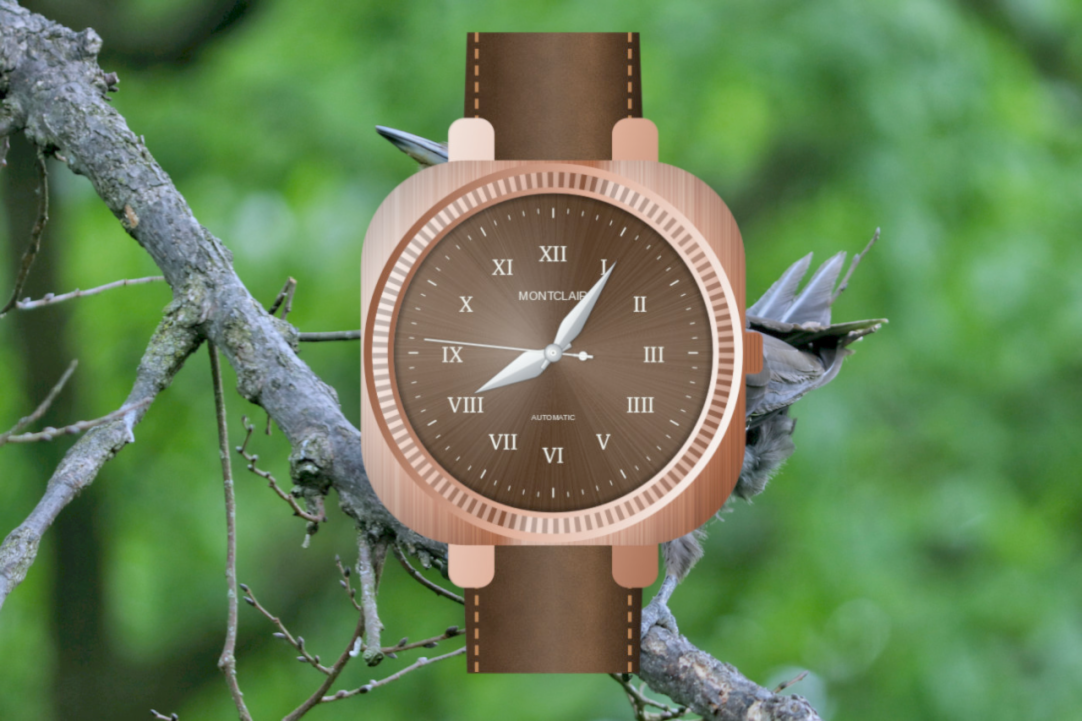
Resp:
8h05m46s
